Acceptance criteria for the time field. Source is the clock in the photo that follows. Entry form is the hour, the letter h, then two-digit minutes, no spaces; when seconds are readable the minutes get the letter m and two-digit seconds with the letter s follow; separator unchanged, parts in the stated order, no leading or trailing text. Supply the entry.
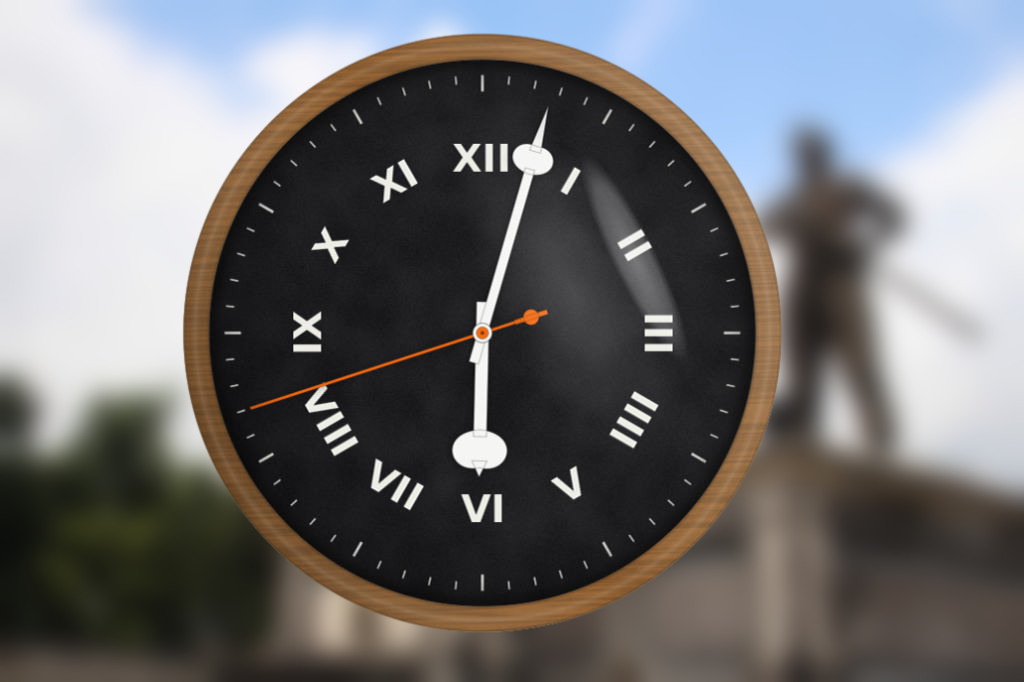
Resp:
6h02m42s
